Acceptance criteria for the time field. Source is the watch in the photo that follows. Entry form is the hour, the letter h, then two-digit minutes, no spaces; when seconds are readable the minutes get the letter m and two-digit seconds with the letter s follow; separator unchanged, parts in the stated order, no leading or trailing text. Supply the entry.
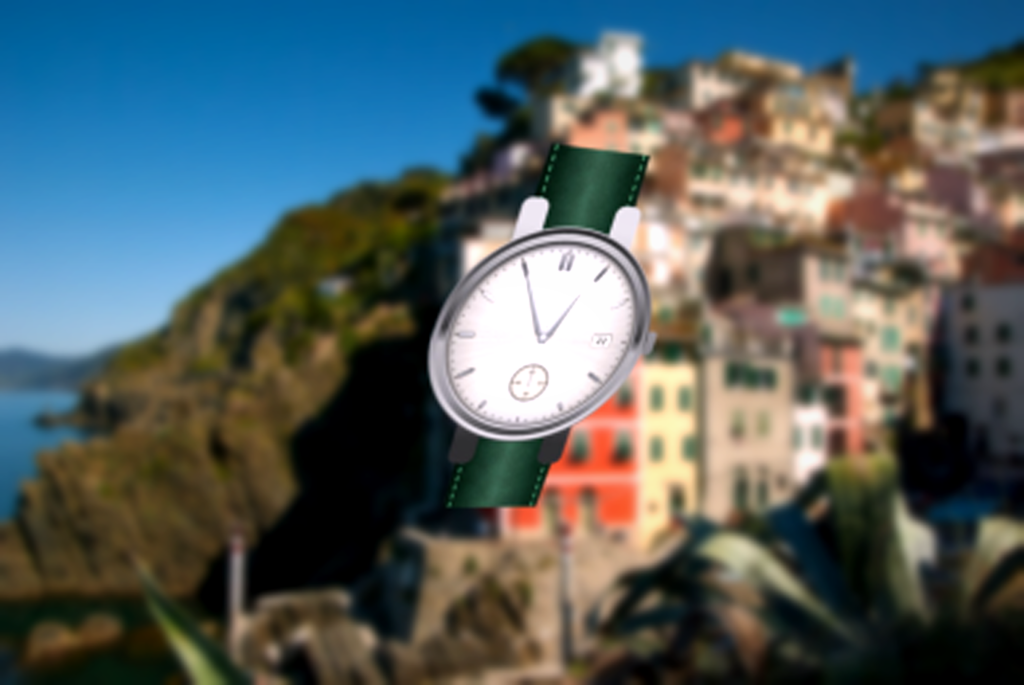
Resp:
12h55
